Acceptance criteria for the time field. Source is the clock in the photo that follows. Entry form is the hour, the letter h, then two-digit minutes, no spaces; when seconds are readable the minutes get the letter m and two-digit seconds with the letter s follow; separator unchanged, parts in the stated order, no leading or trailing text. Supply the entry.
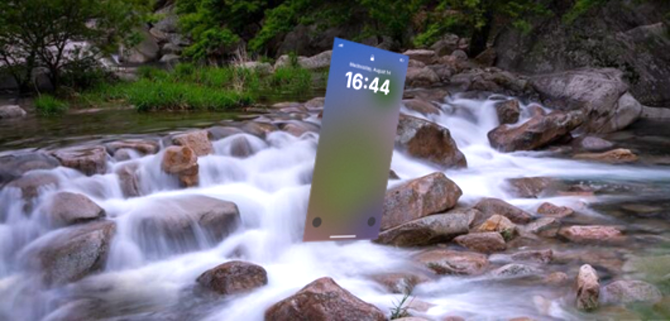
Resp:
16h44
